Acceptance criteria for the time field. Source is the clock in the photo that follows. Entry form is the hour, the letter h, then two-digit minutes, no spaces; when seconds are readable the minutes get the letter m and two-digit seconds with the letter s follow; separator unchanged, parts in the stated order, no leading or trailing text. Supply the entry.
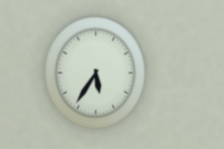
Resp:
5h36
